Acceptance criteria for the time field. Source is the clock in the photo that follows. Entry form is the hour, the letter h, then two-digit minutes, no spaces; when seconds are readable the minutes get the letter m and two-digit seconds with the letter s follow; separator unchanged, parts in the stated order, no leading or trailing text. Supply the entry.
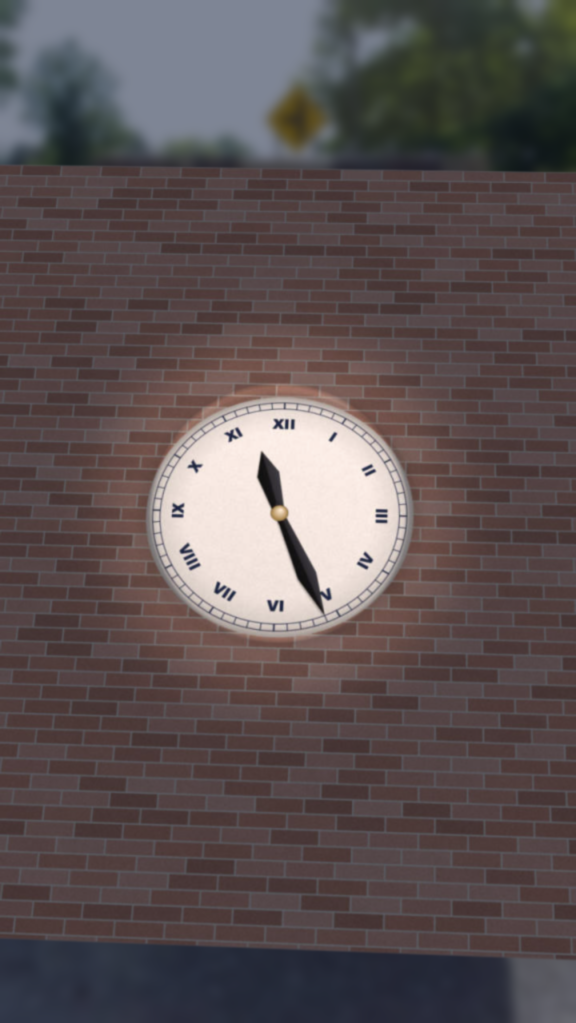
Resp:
11h26
